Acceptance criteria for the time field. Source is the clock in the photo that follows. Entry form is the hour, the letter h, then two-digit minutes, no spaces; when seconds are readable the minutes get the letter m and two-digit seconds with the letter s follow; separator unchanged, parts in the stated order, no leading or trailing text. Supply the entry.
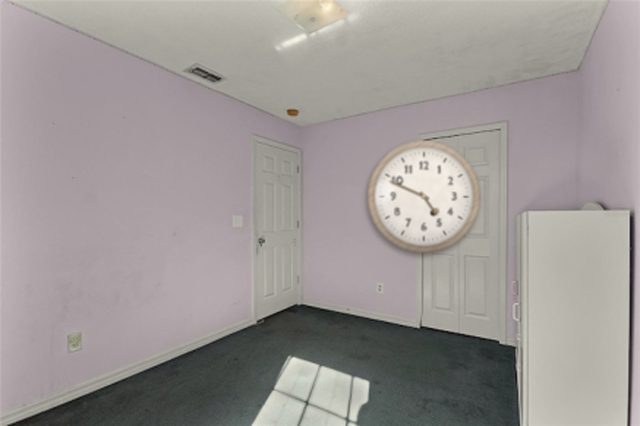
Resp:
4h49
